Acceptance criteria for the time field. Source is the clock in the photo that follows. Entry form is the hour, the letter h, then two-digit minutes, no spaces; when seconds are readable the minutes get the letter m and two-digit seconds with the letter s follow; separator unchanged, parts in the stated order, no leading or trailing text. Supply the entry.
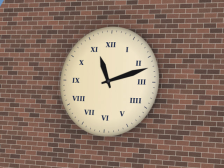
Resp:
11h12
